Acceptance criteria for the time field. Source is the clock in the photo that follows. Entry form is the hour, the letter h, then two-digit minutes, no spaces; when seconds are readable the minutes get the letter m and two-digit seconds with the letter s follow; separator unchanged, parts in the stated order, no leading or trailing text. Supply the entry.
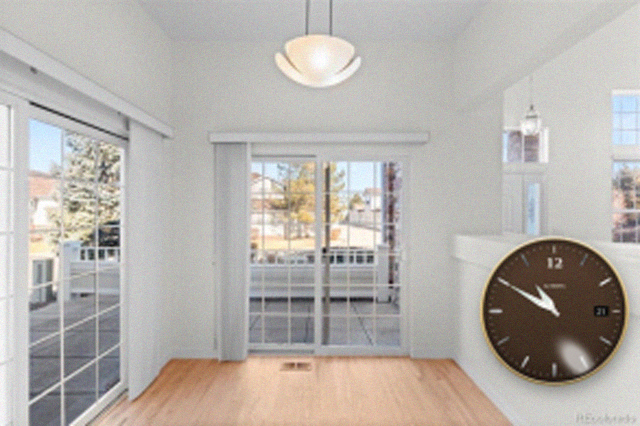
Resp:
10h50
